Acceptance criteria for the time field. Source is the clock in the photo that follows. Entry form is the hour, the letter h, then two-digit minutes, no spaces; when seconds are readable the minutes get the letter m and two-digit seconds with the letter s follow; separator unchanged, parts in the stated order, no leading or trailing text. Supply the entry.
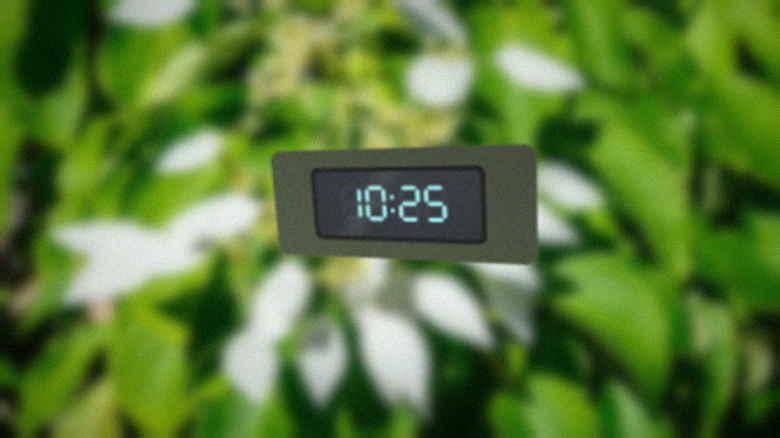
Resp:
10h25
